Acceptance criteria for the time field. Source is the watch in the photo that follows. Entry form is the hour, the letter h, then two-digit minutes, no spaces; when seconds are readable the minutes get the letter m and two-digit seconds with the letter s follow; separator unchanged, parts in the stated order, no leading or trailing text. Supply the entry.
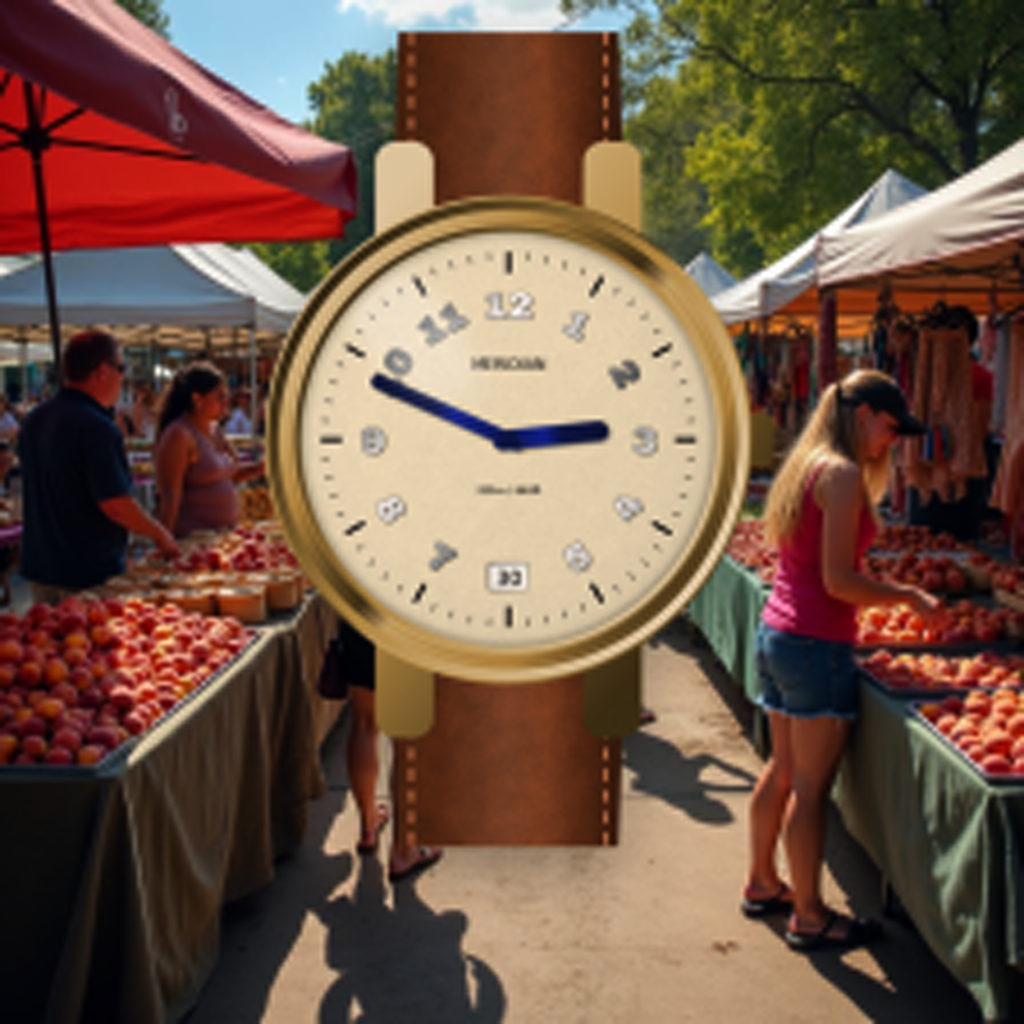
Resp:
2h49
